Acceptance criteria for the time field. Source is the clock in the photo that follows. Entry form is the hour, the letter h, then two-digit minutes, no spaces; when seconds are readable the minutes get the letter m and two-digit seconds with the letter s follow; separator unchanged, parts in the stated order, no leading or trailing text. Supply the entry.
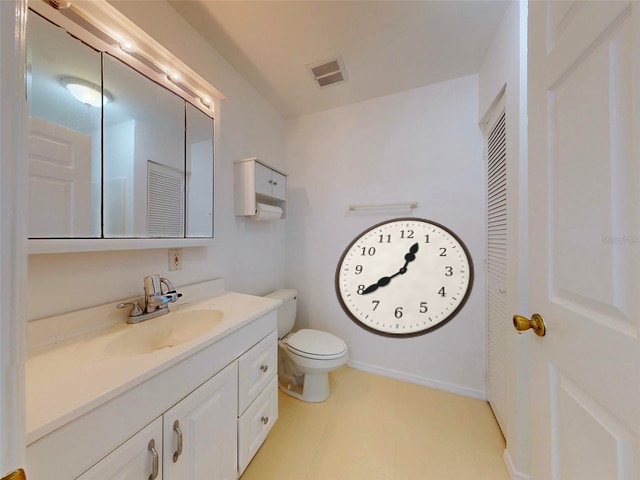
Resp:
12h39
